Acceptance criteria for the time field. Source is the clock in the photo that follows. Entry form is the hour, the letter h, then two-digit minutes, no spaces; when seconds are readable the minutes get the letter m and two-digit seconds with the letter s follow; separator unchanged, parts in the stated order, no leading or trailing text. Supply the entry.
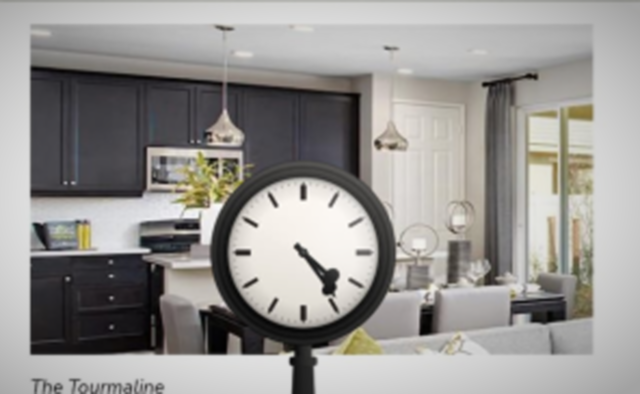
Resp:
4h24
